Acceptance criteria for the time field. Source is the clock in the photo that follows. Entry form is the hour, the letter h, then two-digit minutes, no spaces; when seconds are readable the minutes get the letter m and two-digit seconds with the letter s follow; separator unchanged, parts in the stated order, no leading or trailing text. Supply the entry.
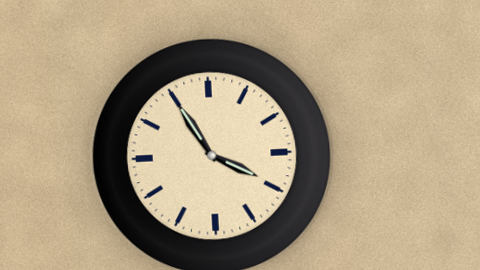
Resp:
3h55
